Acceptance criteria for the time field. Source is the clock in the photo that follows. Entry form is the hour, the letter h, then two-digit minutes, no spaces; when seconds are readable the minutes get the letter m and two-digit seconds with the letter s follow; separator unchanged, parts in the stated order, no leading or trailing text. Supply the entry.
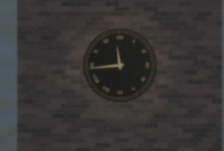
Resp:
11h44
